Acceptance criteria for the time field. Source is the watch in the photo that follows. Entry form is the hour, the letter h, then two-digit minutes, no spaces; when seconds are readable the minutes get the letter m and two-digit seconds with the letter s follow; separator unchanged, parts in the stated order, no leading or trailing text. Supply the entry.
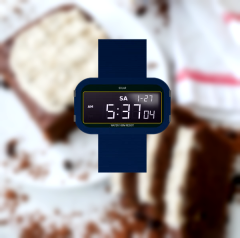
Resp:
5h37m04s
